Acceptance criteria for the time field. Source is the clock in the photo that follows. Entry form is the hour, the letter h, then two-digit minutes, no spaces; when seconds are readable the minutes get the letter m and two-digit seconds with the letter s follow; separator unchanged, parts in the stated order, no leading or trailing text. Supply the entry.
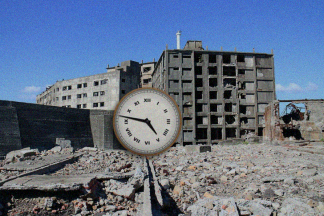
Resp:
4h47
